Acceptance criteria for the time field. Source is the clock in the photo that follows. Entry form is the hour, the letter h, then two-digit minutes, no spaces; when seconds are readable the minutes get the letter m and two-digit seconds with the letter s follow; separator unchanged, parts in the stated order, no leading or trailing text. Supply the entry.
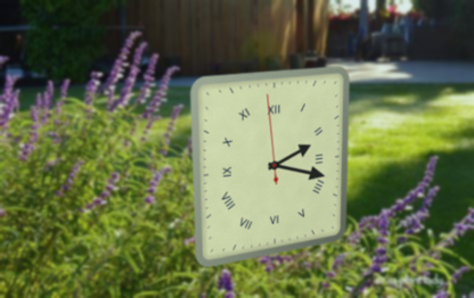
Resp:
2h17m59s
